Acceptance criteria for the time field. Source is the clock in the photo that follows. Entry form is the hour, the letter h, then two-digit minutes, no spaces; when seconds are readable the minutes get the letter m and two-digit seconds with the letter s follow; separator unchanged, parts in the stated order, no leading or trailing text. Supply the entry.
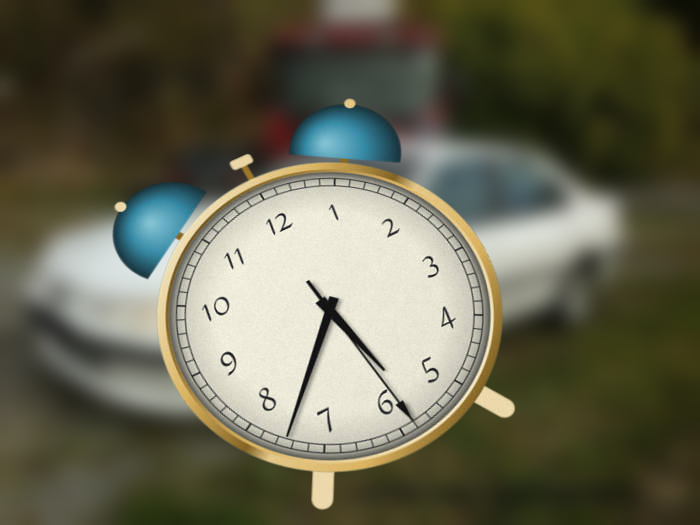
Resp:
5h37m29s
